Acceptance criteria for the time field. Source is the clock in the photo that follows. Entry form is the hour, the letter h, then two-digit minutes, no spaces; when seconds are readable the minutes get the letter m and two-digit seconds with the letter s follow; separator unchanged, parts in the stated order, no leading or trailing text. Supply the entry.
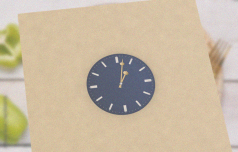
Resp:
1h02
